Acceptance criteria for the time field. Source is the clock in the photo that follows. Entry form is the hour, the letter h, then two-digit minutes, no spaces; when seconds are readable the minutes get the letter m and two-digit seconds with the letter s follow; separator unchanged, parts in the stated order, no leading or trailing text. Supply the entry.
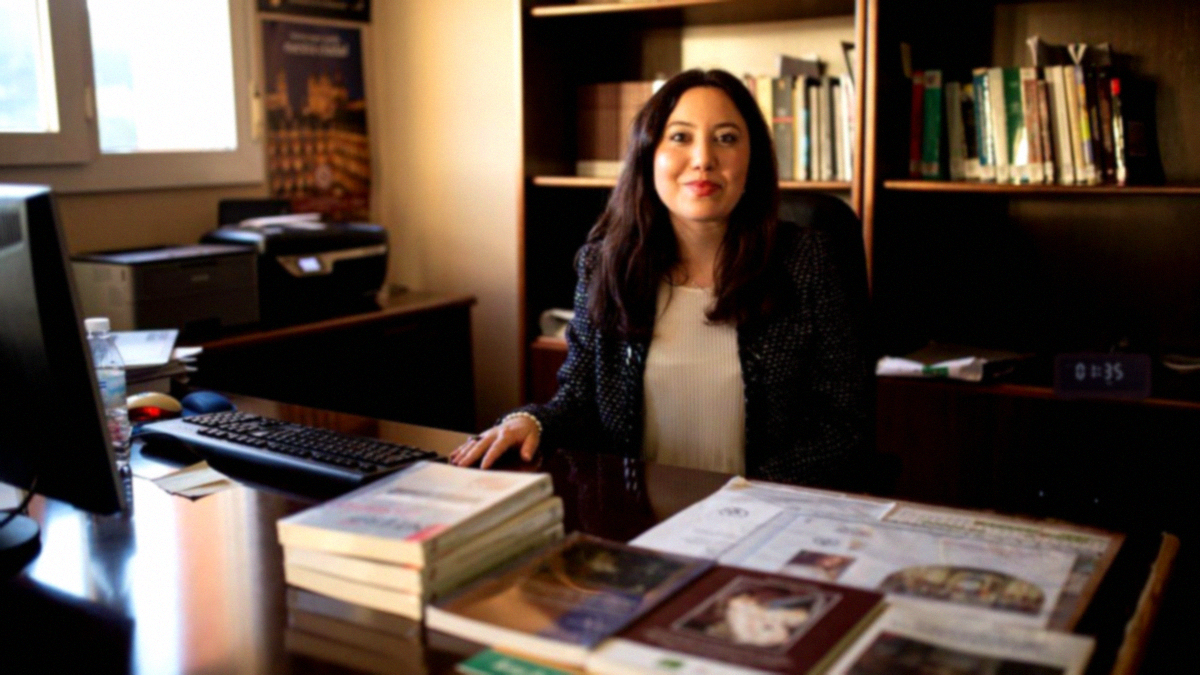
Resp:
1h35
